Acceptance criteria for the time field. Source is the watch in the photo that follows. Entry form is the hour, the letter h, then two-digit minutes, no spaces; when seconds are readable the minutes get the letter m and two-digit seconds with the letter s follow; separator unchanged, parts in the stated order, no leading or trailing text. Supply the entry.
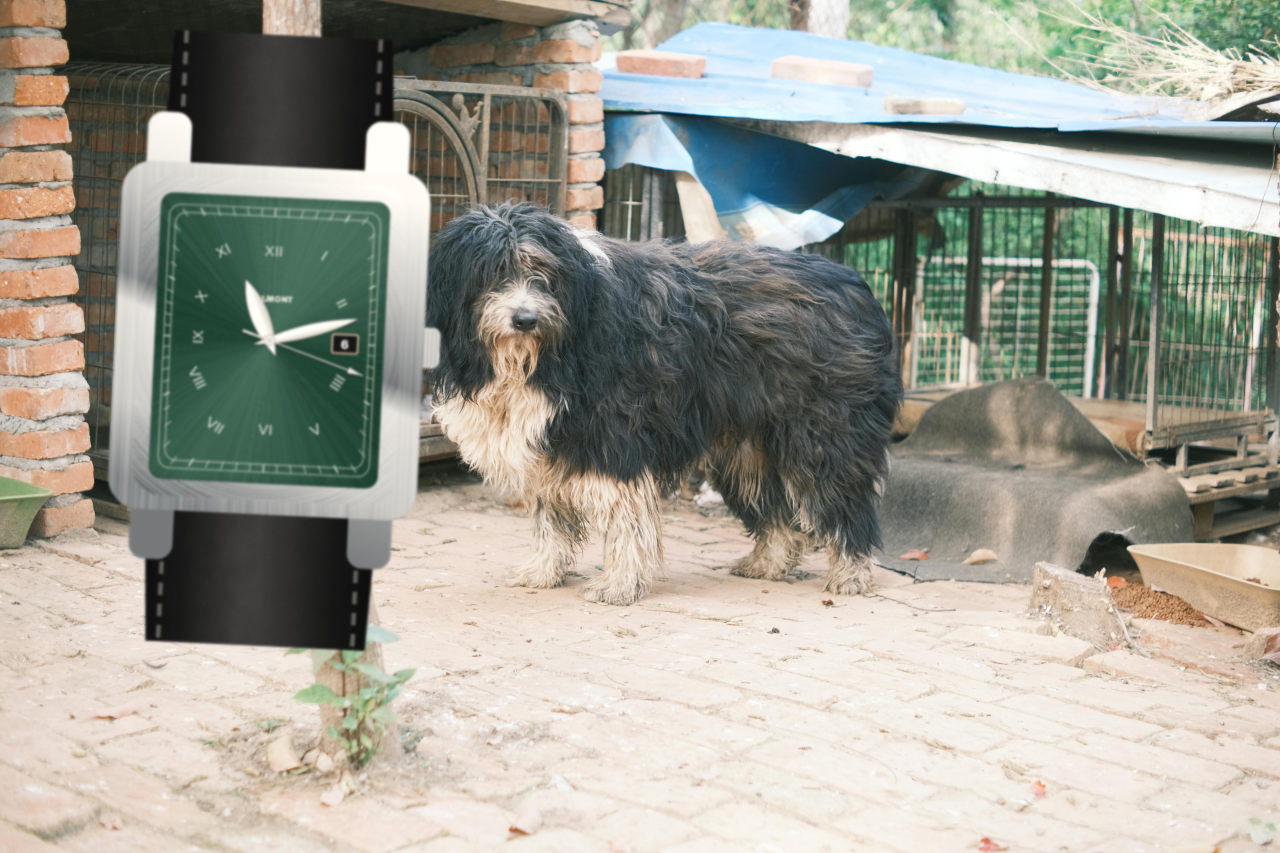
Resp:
11h12m18s
